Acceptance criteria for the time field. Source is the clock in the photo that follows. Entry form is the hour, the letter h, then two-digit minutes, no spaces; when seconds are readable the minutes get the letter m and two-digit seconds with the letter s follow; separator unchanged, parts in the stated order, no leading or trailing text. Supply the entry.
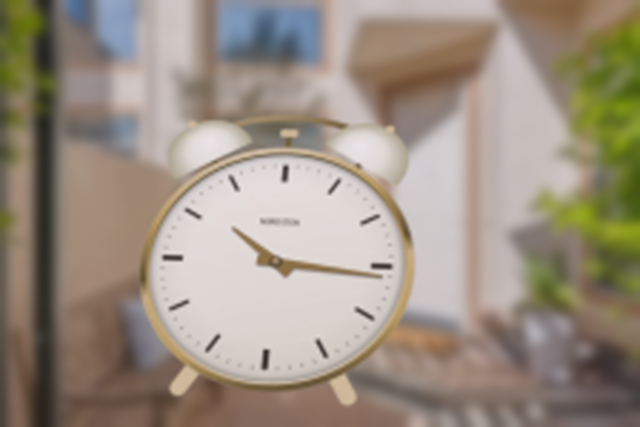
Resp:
10h16
